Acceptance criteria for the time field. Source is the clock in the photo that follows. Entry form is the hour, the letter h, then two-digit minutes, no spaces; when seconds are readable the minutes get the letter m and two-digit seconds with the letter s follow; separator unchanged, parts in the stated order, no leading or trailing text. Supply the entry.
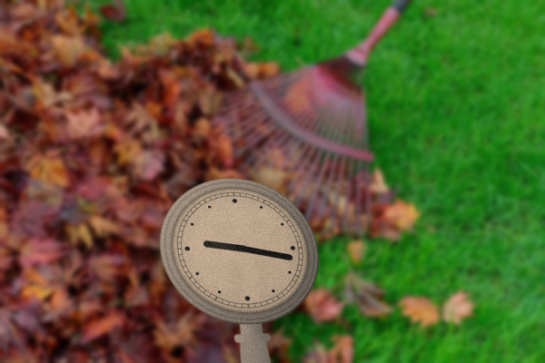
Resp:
9h17
